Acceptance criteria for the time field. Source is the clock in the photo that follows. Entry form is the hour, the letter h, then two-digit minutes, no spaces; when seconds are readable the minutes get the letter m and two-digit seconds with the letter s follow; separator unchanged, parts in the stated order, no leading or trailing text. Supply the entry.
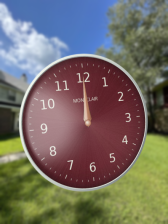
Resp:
12h00
